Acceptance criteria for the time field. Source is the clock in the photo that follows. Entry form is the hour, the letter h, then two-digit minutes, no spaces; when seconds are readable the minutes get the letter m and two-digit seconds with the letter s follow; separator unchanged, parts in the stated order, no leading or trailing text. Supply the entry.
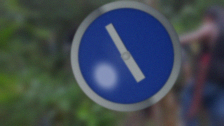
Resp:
4h55
